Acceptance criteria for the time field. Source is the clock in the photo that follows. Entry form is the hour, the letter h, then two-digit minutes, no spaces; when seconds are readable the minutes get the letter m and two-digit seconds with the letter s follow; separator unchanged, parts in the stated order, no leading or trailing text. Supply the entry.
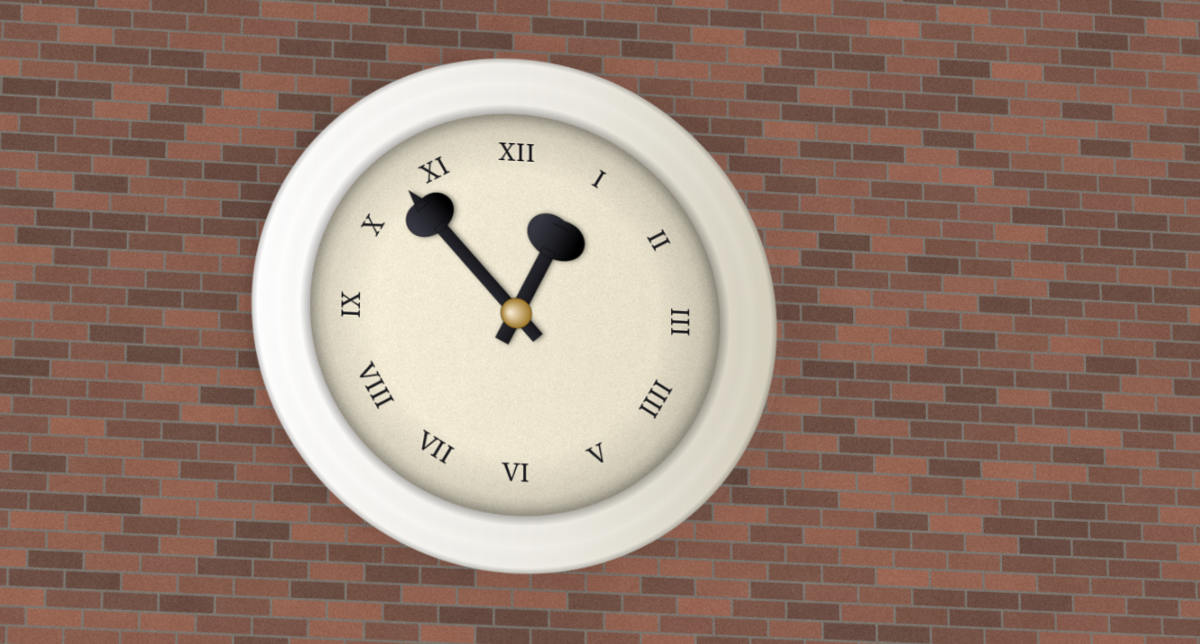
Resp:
12h53
